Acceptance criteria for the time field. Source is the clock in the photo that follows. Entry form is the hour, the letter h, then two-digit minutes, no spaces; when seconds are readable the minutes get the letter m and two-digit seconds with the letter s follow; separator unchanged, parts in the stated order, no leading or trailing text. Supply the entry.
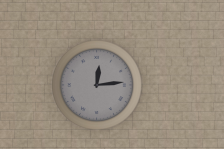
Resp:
12h14
